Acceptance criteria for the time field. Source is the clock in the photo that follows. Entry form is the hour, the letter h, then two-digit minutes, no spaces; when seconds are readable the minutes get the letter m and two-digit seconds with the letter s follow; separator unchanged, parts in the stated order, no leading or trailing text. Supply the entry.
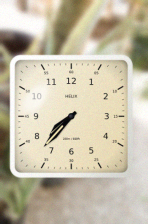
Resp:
7h37
